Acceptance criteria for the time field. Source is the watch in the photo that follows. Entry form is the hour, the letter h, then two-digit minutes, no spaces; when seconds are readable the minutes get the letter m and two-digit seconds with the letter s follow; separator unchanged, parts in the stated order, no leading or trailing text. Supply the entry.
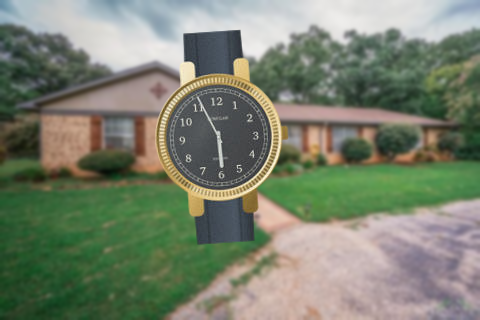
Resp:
5h56
